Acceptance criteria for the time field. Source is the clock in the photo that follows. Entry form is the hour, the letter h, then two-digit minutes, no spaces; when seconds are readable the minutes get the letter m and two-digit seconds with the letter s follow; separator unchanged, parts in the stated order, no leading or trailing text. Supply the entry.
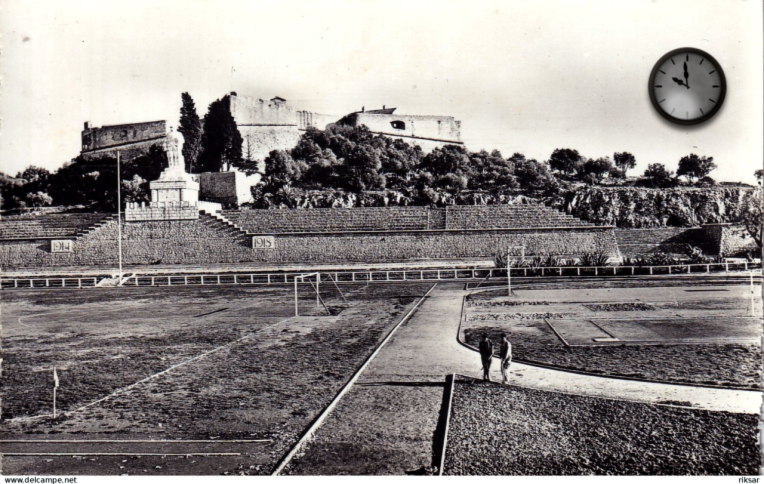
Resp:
9h59
